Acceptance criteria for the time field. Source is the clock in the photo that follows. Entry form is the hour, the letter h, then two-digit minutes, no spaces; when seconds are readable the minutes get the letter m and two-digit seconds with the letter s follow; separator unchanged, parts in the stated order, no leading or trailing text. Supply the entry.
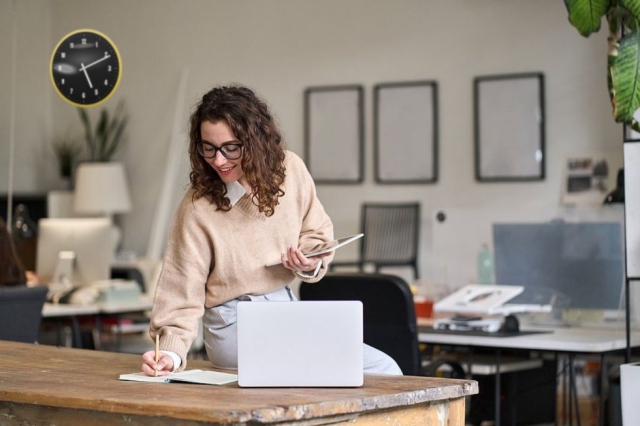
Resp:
5h11
